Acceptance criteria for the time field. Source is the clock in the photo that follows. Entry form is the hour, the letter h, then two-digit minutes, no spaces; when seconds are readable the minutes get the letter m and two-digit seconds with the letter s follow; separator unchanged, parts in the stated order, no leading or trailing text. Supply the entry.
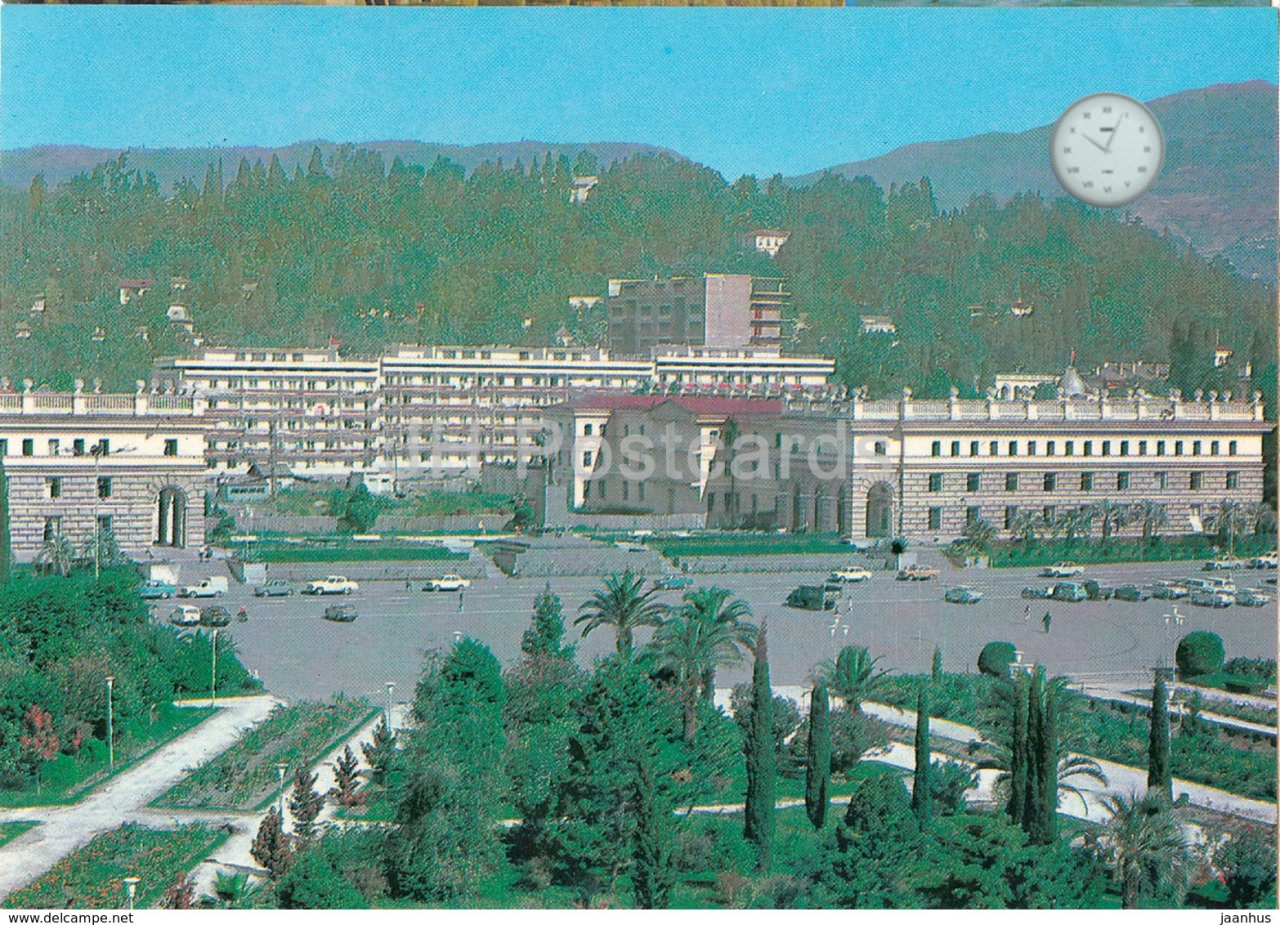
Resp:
10h04
